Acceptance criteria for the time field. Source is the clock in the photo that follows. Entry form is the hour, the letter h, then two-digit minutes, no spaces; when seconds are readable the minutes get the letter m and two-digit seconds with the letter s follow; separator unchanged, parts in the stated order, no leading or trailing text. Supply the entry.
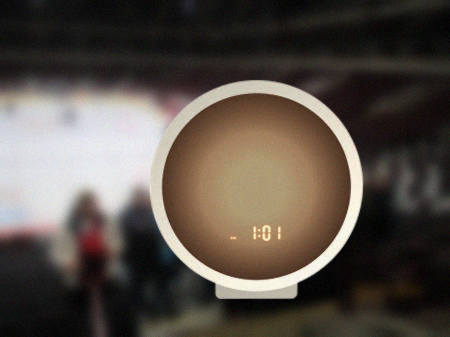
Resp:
1h01
